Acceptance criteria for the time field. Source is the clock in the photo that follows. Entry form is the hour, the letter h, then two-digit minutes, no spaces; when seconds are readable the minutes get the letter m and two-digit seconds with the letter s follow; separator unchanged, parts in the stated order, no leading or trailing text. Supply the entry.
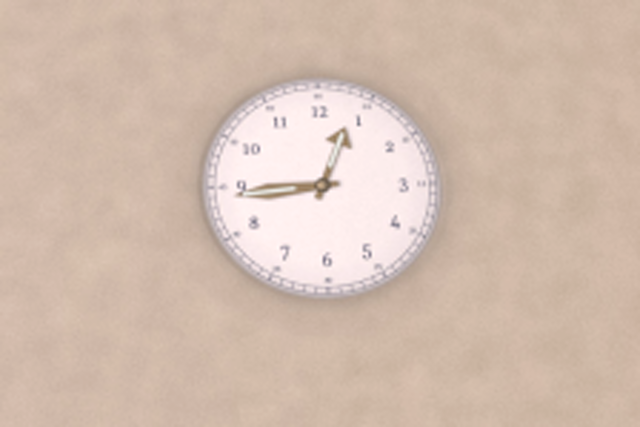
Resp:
12h44
